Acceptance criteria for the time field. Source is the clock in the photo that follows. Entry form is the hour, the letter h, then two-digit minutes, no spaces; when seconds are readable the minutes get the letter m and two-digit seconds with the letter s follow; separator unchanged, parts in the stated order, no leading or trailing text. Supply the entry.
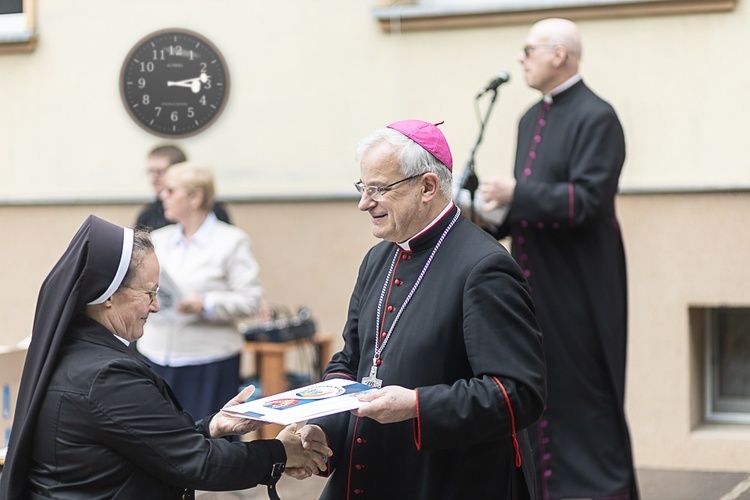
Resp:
3h13
